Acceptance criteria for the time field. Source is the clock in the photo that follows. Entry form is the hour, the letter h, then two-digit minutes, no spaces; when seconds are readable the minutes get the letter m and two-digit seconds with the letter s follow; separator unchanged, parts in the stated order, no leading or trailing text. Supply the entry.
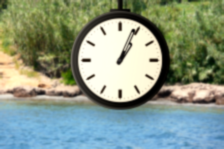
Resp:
1h04
